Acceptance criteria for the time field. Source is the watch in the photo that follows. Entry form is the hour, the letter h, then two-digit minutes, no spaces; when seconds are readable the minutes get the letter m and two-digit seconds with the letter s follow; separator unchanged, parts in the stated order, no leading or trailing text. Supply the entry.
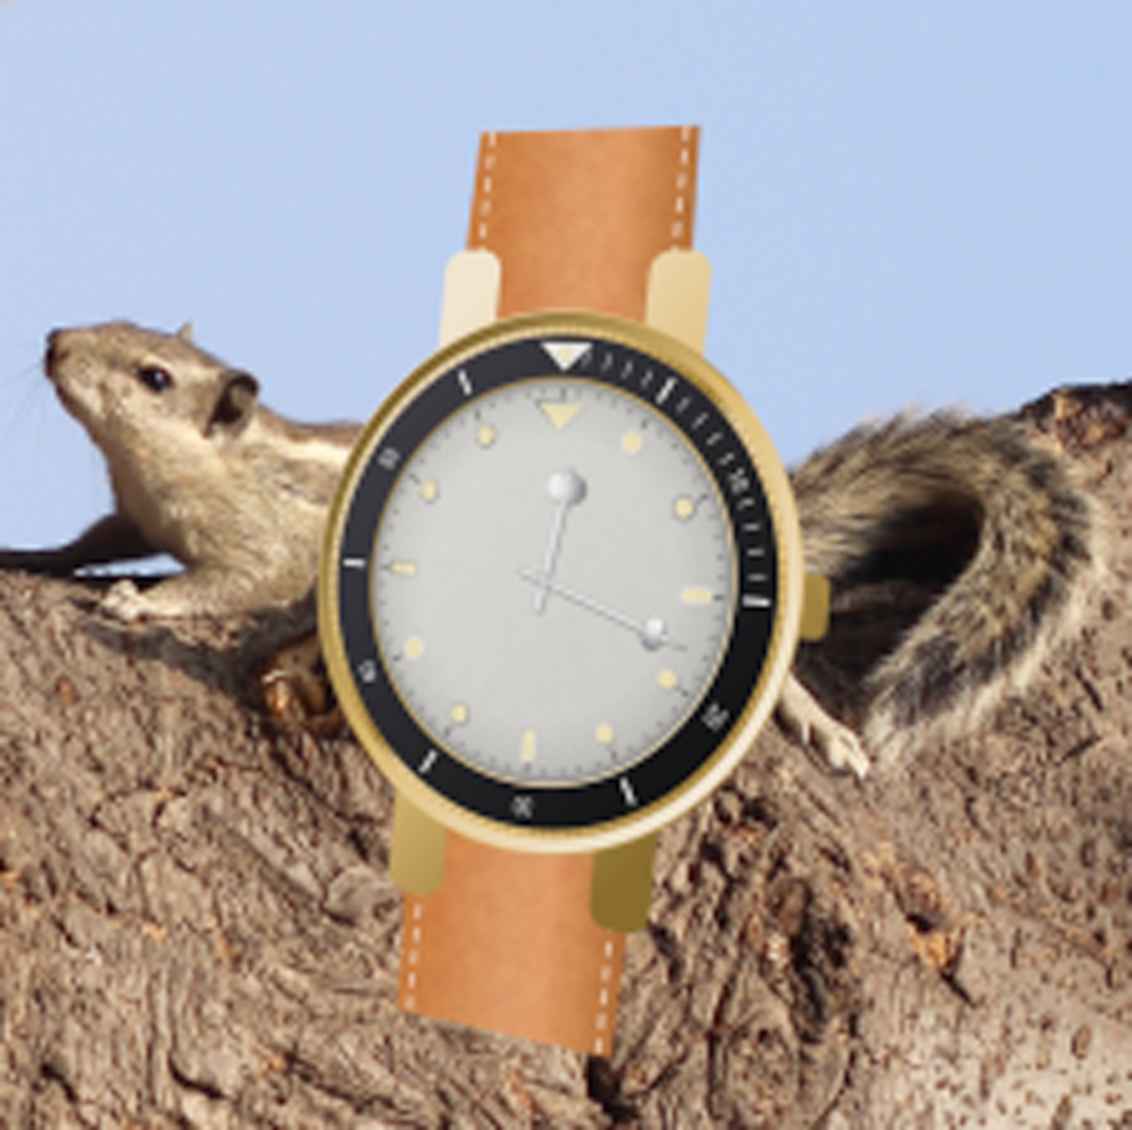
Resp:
12h18
